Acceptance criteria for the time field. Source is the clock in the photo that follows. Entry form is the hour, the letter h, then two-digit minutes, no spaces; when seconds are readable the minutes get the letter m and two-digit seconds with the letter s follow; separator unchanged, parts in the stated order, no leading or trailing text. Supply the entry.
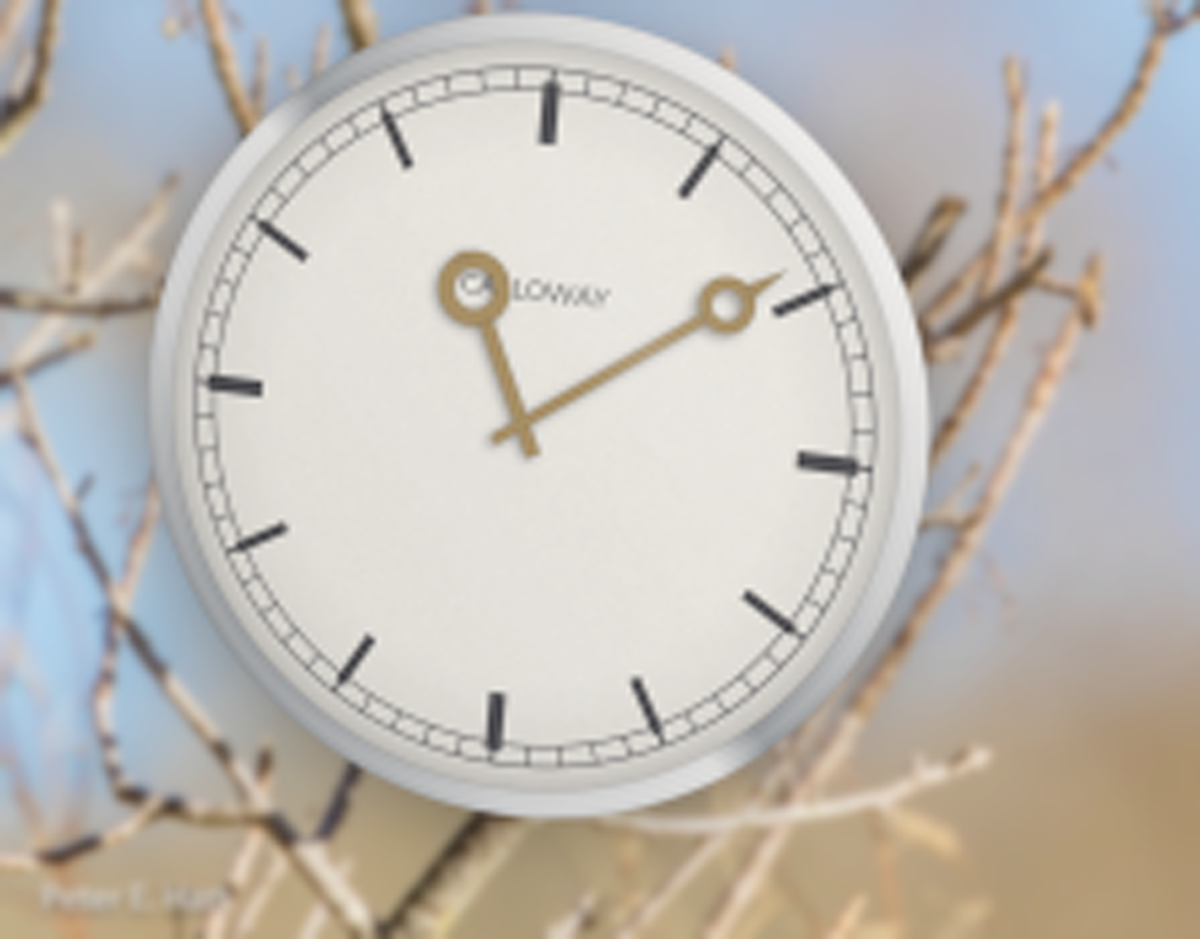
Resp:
11h09
